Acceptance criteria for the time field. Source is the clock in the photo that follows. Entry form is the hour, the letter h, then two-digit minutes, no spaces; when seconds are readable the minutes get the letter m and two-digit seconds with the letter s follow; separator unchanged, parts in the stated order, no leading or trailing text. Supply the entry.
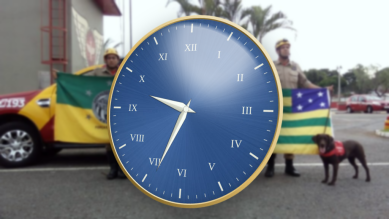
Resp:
9h34
